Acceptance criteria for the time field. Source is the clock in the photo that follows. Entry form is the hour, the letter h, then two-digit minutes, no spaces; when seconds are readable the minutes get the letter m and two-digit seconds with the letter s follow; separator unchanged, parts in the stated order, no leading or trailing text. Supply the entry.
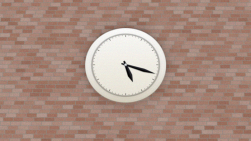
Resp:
5h18
